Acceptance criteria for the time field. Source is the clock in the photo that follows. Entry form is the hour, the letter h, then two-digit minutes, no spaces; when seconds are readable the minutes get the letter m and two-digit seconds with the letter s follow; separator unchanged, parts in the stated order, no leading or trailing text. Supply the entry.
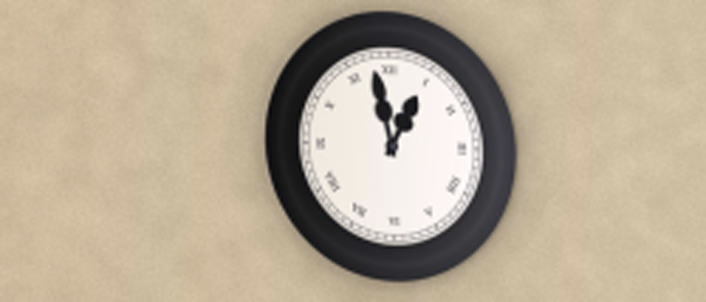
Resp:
12h58
